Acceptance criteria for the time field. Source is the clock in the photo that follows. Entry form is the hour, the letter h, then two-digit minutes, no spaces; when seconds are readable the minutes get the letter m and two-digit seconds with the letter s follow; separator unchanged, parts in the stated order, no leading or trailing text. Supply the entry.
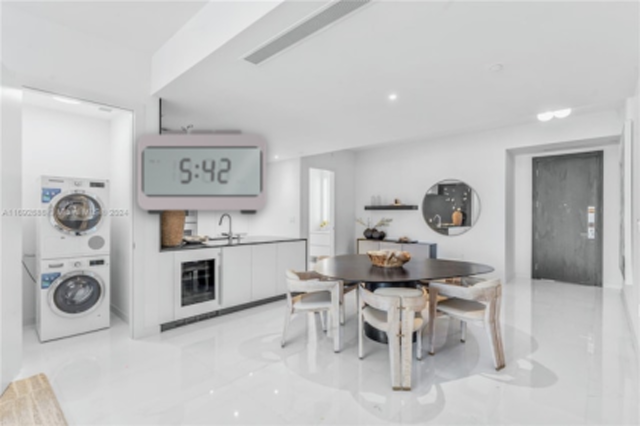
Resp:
5h42
